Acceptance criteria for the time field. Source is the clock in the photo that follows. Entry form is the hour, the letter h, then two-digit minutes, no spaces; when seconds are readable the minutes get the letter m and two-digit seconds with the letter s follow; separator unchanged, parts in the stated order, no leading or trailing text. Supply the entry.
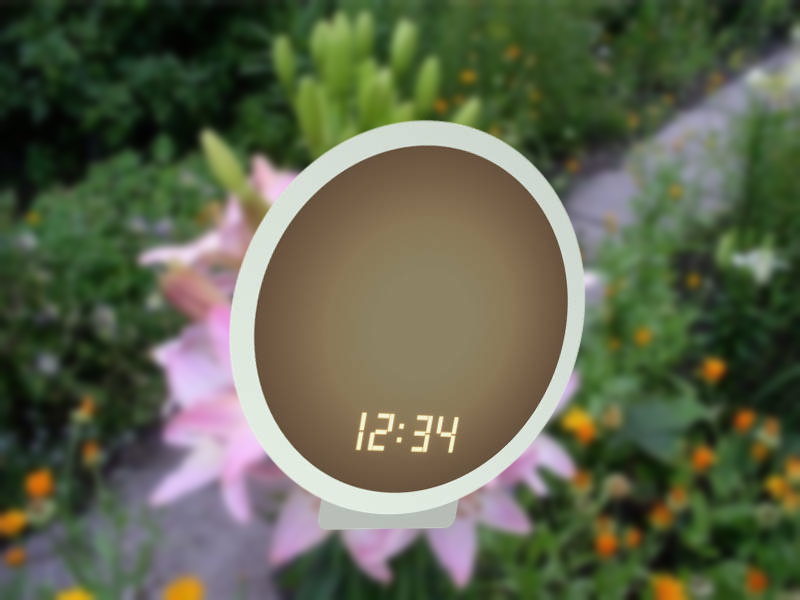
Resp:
12h34
